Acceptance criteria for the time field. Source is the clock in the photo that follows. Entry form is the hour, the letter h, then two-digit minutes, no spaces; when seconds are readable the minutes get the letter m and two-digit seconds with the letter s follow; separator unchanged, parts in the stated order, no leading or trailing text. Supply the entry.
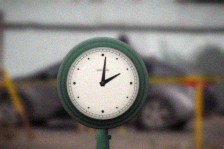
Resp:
2h01
